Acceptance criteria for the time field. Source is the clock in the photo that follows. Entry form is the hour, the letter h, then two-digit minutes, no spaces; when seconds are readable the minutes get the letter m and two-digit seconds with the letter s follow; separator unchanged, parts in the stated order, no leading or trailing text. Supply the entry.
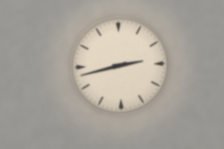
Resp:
2h43
